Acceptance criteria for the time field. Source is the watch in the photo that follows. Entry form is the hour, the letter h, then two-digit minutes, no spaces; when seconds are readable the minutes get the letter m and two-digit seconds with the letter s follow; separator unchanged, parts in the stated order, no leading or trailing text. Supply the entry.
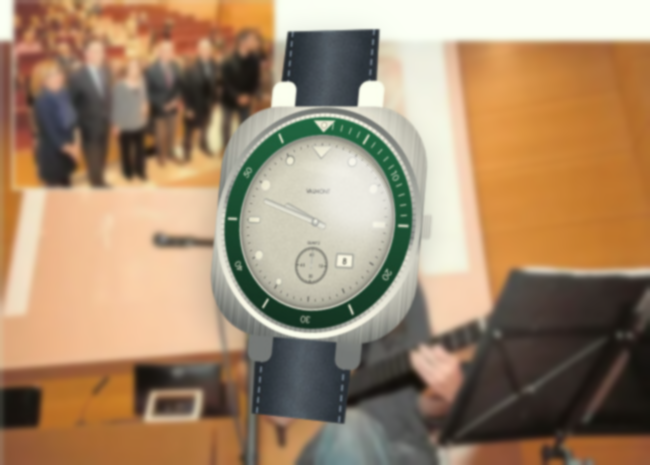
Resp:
9h48
